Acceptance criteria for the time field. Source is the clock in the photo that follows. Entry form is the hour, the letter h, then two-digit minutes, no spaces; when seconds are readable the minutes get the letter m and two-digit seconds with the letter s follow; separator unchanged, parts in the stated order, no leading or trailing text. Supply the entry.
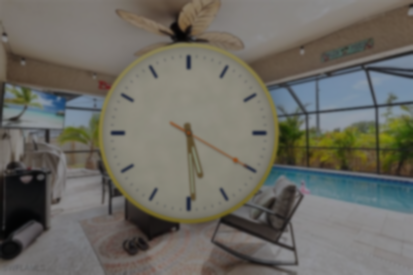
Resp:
5h29m20s
